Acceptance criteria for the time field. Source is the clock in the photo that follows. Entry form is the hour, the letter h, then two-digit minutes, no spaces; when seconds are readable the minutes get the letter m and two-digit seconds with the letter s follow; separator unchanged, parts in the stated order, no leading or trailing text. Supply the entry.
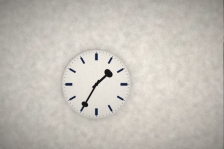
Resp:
1h35
